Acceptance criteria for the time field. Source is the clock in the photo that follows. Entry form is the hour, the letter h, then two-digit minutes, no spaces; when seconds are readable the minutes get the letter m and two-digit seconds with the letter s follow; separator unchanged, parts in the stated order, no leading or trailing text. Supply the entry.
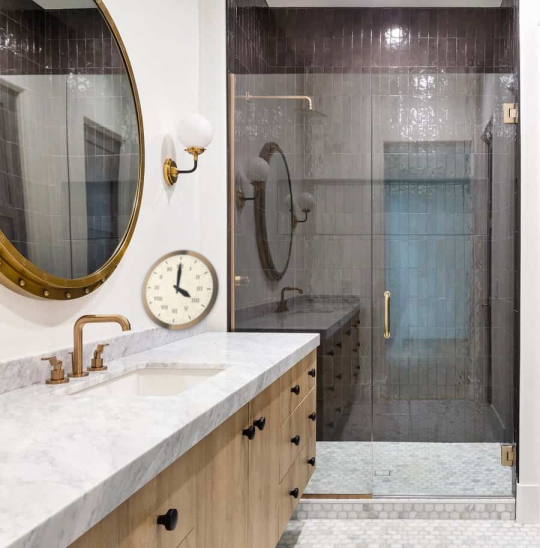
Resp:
4h00
